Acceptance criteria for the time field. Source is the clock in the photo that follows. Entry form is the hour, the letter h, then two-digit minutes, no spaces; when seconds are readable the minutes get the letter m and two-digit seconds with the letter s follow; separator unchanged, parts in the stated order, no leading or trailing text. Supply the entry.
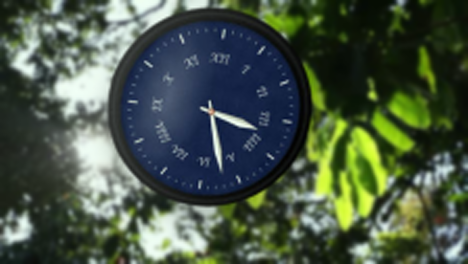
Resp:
3h27
